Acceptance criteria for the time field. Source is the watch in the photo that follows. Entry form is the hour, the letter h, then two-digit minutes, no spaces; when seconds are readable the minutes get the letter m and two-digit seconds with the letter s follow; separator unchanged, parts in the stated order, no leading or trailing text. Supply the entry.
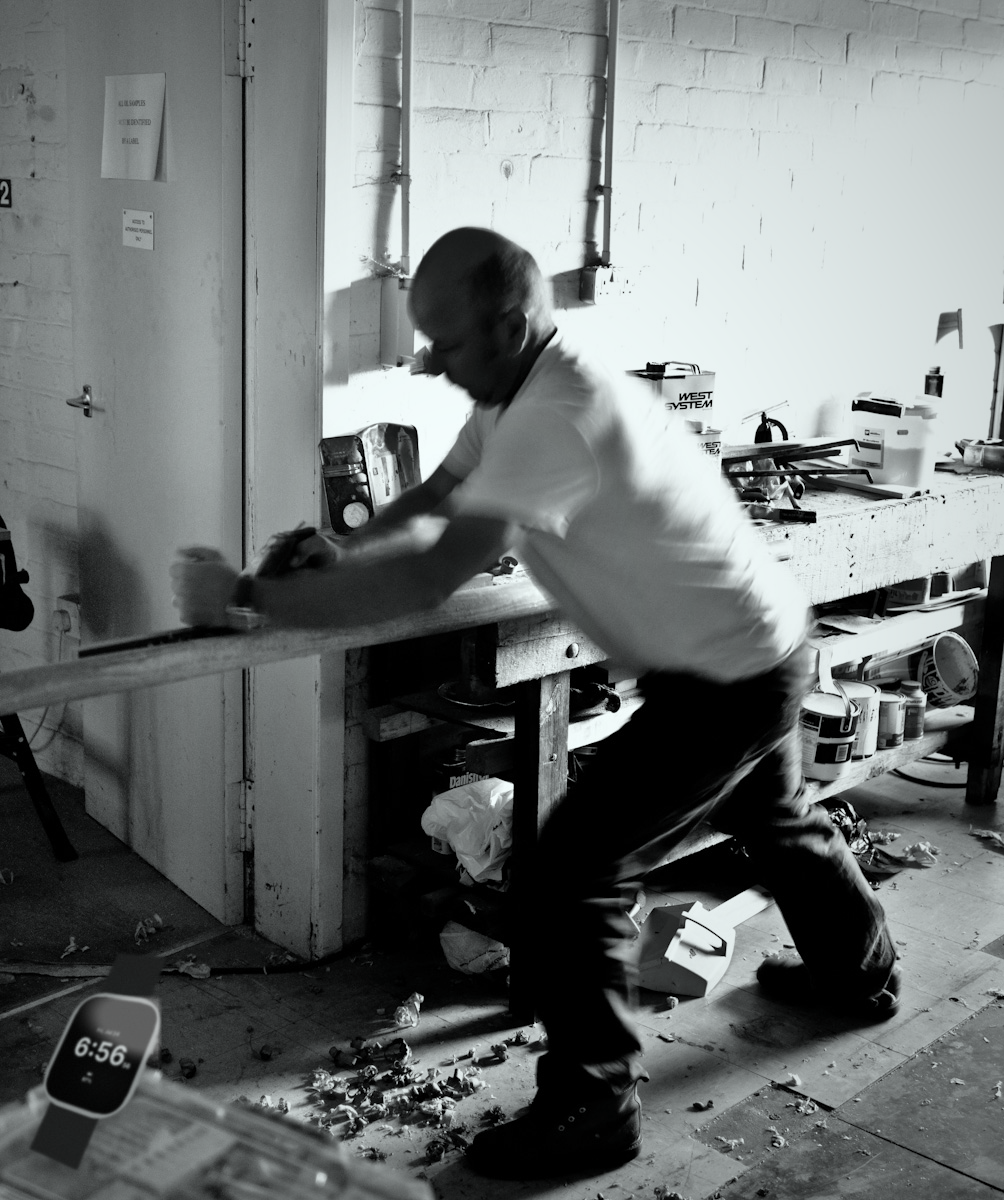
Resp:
6h56
